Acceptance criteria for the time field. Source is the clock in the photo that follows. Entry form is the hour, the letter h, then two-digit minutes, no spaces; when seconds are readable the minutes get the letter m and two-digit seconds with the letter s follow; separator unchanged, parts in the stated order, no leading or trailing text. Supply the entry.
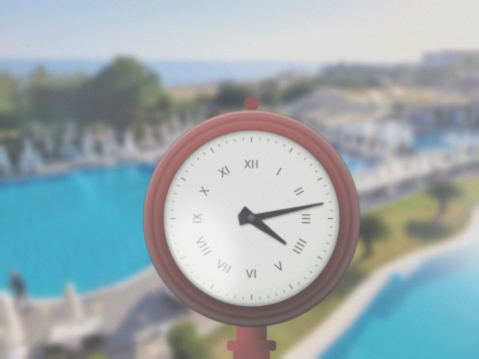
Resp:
4h13
